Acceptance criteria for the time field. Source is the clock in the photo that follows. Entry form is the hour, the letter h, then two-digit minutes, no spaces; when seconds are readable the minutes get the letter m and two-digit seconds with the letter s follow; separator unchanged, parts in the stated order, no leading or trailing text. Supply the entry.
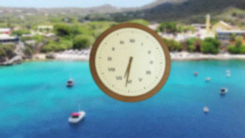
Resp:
6h31
